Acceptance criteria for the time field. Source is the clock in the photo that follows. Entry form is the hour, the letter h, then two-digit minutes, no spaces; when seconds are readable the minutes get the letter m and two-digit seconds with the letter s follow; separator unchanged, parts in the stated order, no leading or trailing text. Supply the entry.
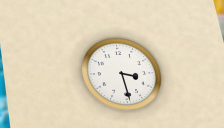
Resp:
3h29
